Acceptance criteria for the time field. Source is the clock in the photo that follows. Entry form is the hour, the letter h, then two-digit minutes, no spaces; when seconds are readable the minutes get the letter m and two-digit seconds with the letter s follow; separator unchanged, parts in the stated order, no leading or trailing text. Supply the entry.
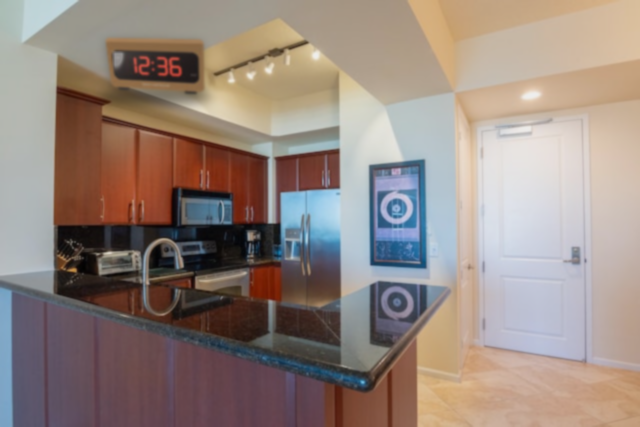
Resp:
12h36
